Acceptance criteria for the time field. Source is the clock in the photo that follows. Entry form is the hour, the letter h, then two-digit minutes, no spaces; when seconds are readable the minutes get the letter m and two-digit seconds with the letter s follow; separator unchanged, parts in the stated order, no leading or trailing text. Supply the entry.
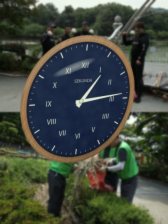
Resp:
1h14
